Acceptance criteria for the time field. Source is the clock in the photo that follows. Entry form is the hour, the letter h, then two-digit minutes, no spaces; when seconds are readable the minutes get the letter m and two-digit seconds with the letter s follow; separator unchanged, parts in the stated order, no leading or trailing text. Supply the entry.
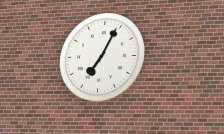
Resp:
7h04
